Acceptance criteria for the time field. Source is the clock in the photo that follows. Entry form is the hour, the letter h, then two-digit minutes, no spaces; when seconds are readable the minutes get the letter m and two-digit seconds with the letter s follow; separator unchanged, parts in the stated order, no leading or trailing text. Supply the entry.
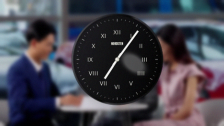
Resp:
7h06
